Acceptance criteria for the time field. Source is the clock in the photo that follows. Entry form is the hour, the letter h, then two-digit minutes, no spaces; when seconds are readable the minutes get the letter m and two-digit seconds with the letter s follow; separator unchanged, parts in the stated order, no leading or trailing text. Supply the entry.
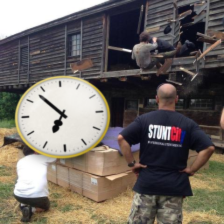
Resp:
6h53
